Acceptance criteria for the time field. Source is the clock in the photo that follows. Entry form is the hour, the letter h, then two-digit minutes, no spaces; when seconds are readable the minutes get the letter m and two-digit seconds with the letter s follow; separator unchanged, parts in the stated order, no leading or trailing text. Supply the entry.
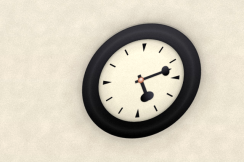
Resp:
5h12
